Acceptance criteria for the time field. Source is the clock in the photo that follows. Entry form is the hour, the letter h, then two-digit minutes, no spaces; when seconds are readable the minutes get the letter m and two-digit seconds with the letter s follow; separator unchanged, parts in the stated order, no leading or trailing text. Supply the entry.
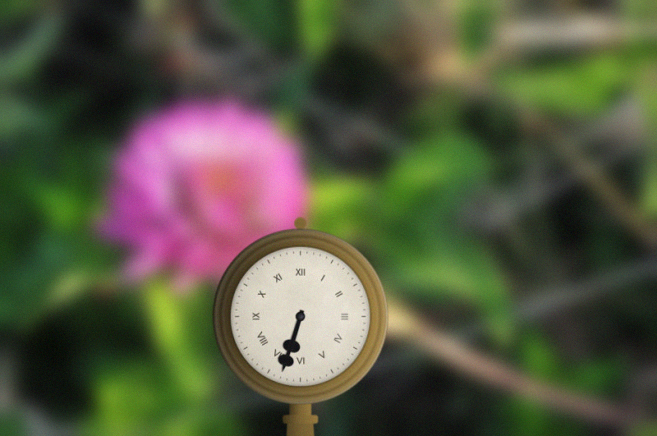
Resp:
6h33
